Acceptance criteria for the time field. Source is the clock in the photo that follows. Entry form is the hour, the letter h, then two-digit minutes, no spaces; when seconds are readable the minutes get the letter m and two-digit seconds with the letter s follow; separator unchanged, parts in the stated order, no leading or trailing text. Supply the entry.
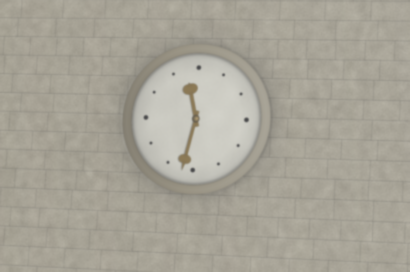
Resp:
11h32
